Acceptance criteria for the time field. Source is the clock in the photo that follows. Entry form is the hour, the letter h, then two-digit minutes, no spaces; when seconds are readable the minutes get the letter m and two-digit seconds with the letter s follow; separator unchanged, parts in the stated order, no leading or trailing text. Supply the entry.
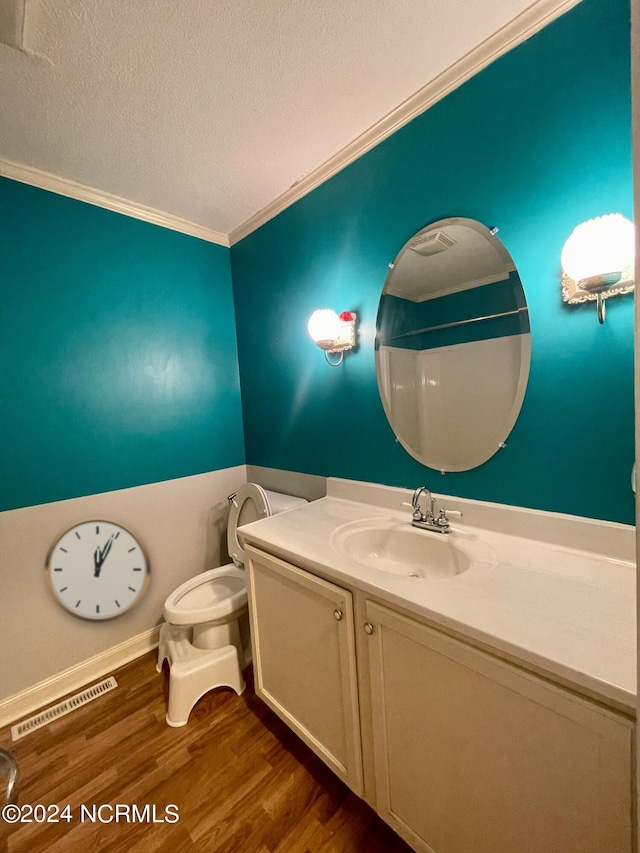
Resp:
12h04
